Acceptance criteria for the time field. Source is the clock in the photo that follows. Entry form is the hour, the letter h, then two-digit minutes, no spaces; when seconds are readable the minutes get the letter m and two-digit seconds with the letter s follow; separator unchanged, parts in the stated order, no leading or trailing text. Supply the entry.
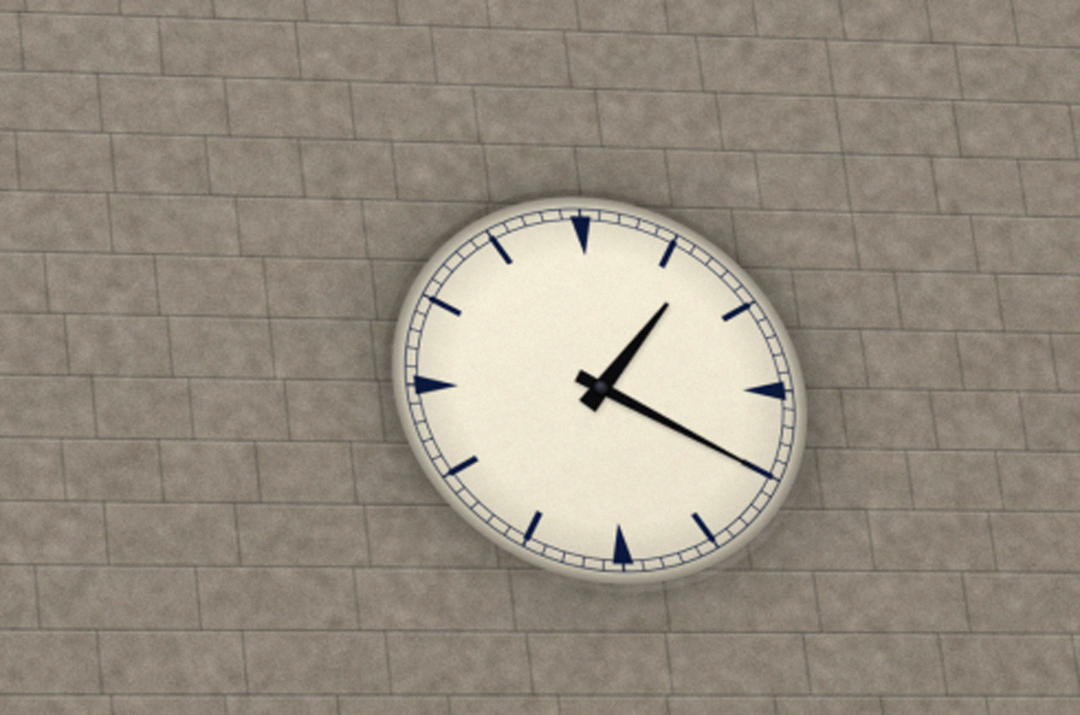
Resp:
1h20
